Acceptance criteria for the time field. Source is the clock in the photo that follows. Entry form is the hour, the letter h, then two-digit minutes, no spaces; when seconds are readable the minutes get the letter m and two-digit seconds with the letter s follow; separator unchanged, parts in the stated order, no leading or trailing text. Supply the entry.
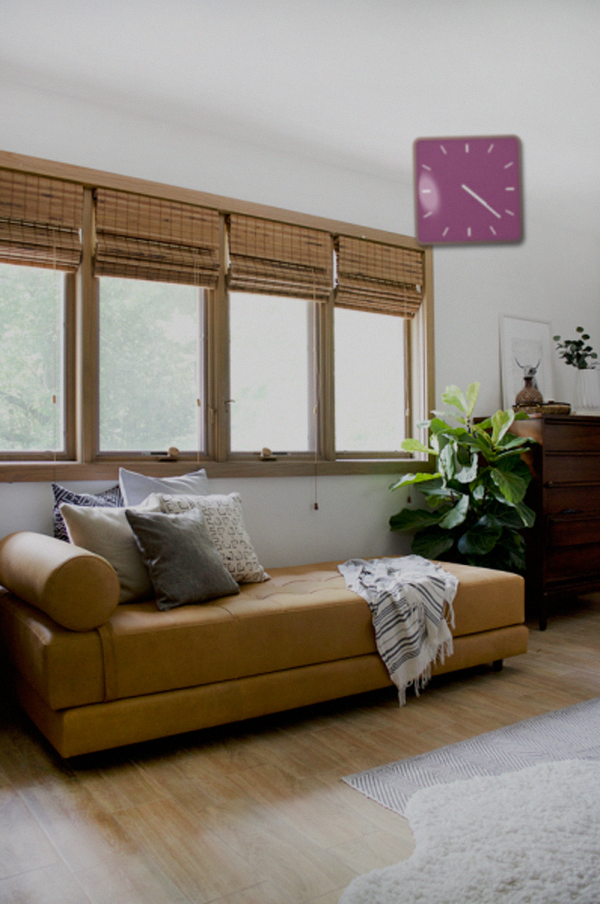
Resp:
4h22
